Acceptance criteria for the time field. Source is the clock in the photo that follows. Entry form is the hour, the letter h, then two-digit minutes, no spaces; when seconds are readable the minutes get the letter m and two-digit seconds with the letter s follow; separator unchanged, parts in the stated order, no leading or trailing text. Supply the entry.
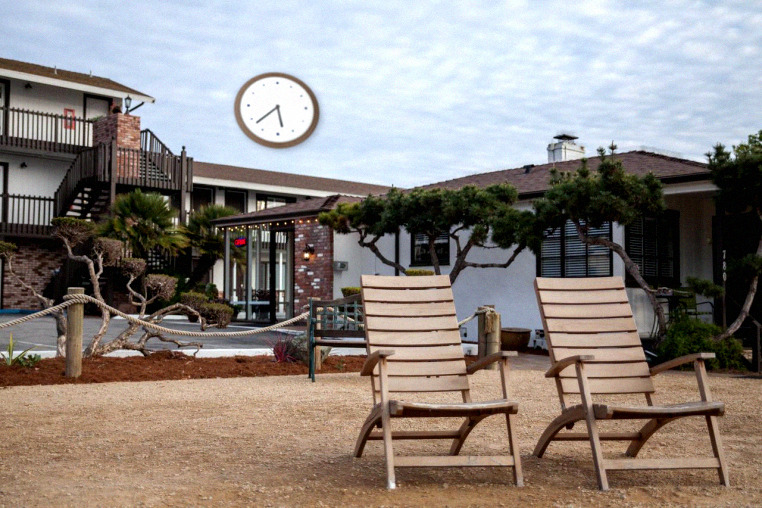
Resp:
5h38
